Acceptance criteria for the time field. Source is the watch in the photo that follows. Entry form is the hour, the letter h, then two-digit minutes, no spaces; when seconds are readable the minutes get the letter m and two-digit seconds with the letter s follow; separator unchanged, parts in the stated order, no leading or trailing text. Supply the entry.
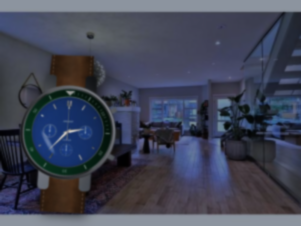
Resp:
2h37
